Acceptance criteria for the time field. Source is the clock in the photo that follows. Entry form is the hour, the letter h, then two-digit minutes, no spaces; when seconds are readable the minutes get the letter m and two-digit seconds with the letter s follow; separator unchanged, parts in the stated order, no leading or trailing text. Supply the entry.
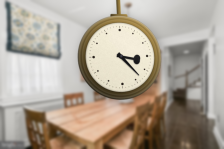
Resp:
3h23
